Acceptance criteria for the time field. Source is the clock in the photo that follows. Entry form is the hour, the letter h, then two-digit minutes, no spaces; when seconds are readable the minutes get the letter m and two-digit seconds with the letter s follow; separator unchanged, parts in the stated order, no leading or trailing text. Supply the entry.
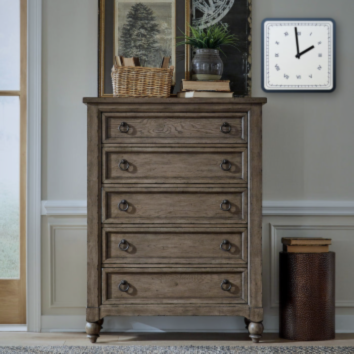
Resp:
1h59
